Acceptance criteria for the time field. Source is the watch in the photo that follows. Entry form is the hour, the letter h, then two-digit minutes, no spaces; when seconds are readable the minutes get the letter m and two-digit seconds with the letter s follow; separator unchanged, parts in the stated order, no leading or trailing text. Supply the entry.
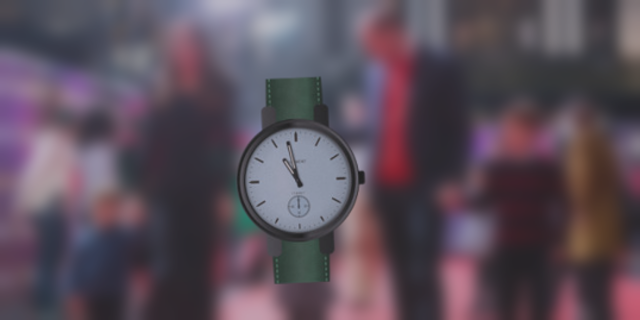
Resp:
10h58
